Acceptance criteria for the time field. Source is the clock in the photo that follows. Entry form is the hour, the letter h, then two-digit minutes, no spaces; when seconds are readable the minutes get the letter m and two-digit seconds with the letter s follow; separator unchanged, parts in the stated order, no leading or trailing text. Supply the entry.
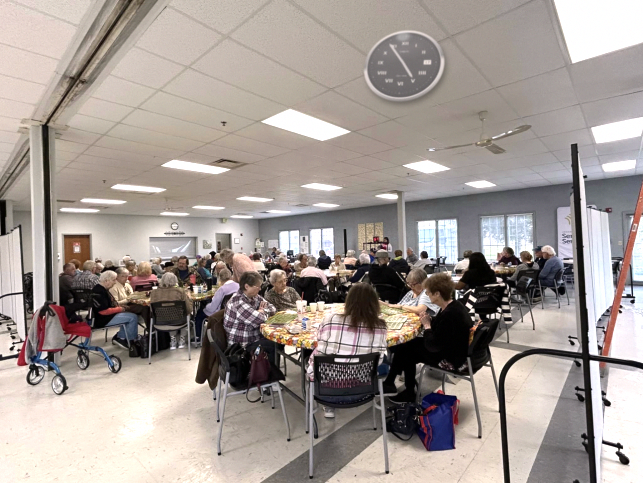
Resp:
4h54
